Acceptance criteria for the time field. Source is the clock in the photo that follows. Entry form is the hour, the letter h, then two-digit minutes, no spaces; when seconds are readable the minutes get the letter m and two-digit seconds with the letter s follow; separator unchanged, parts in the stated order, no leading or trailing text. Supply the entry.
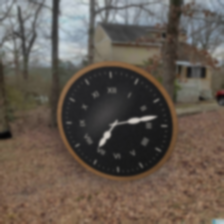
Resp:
7h13
